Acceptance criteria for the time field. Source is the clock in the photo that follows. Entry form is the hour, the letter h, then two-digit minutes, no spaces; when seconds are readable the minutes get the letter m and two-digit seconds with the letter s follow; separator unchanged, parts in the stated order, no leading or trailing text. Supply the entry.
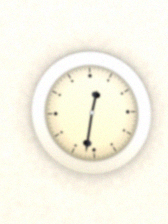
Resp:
12h32
